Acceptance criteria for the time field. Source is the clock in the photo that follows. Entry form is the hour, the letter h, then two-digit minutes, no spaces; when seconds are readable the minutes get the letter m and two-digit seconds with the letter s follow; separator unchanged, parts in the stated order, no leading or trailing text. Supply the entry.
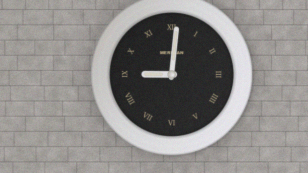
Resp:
9h01
